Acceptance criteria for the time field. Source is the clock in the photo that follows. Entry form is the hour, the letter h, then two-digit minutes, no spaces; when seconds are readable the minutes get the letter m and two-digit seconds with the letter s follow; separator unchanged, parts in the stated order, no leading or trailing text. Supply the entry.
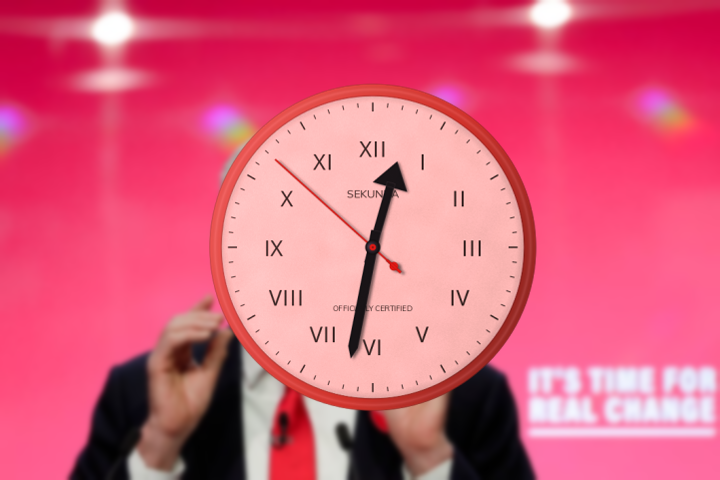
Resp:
12h31m52s
